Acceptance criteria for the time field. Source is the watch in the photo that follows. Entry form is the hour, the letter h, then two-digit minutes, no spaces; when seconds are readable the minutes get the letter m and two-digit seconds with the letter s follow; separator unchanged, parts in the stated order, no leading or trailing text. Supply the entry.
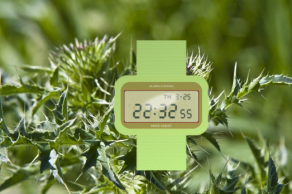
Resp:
22h32m55s
